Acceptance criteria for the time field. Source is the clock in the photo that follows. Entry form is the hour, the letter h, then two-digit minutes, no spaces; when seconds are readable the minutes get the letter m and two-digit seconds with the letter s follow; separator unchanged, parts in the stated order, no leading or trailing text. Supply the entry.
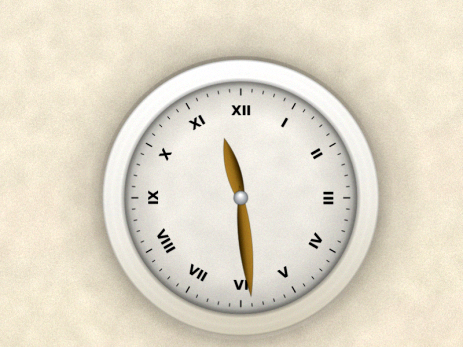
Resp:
11h29
